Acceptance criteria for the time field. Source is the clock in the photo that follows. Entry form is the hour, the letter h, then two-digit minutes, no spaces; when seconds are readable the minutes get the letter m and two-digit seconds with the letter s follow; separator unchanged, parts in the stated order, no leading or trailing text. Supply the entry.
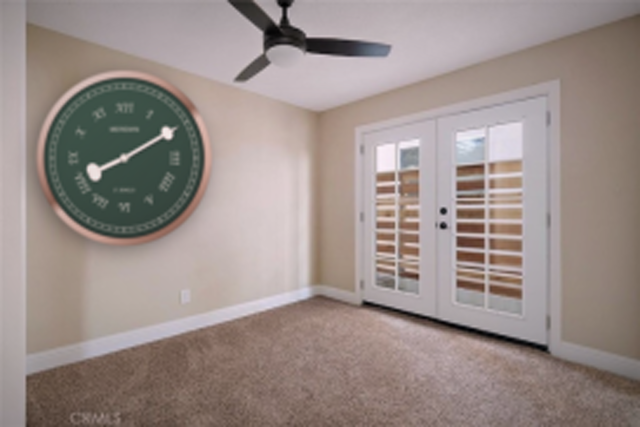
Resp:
8h10
